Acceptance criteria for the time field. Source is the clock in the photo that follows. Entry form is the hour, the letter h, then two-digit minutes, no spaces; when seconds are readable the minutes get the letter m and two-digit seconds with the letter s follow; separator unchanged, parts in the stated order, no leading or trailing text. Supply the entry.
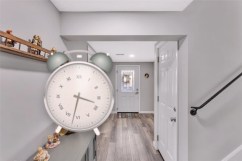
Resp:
3h32
